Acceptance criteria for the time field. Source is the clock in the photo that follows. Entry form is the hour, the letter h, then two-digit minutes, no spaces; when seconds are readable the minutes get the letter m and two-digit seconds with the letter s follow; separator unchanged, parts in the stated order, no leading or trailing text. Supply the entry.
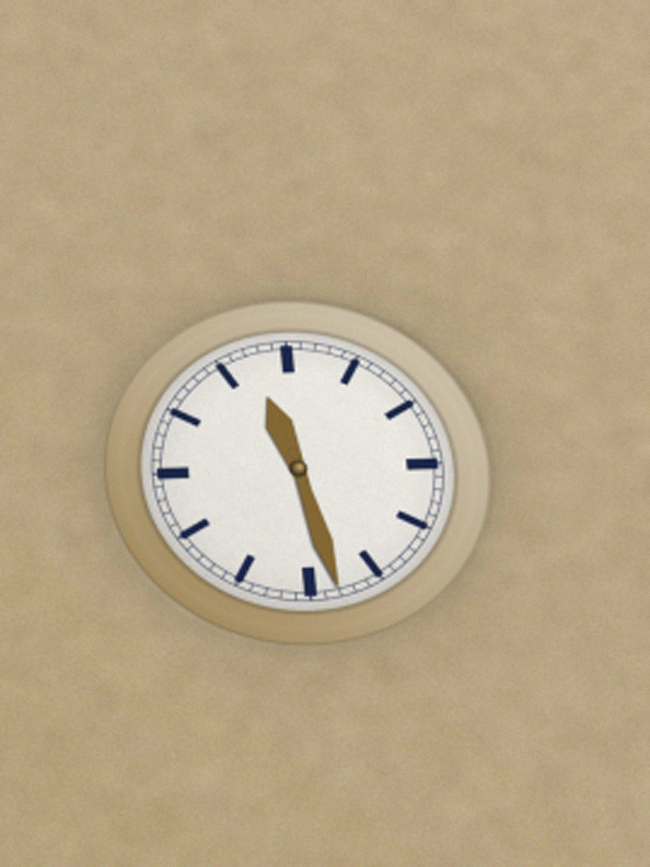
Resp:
11h28
